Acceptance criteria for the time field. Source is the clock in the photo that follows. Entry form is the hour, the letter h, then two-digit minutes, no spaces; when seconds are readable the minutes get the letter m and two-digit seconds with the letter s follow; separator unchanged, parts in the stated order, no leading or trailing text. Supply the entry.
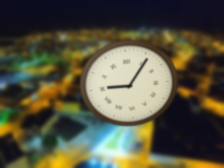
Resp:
9h06
